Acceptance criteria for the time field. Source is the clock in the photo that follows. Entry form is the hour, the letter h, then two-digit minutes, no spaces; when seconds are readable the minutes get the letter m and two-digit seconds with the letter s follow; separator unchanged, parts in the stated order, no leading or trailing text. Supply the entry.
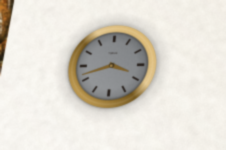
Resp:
3h42
